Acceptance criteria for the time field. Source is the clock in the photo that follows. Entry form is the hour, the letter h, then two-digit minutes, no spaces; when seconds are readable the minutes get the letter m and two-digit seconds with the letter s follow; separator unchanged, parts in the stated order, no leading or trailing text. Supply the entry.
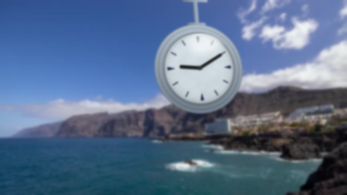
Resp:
9h10
